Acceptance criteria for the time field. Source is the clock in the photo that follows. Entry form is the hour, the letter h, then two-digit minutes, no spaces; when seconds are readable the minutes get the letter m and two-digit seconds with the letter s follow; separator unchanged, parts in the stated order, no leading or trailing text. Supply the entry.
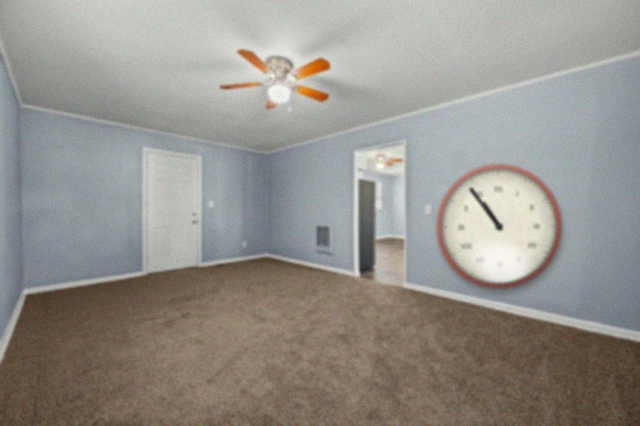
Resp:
10h54
